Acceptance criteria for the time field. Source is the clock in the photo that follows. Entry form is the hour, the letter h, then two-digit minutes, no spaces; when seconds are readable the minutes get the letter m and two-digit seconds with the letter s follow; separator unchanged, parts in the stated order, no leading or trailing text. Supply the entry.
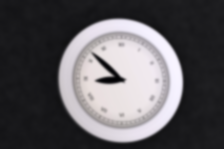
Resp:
8h52
